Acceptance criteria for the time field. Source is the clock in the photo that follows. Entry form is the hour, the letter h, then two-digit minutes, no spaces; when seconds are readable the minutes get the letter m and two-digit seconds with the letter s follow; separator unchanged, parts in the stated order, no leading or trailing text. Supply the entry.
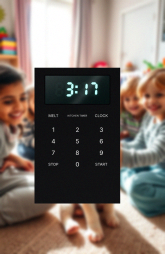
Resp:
3h17
